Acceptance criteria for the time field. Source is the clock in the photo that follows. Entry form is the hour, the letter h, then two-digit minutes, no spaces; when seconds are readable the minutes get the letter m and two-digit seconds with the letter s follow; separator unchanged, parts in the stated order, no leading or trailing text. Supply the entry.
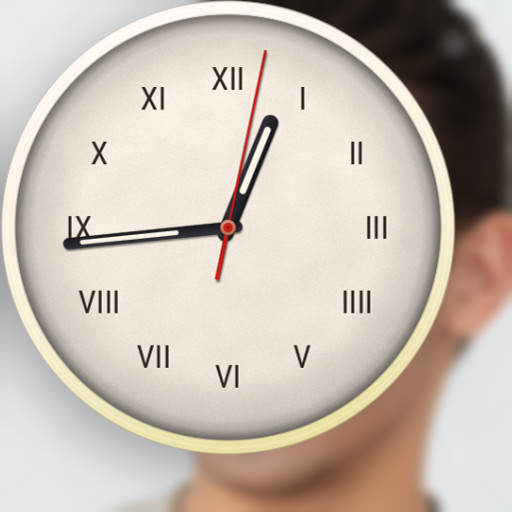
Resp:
12h44m02s
